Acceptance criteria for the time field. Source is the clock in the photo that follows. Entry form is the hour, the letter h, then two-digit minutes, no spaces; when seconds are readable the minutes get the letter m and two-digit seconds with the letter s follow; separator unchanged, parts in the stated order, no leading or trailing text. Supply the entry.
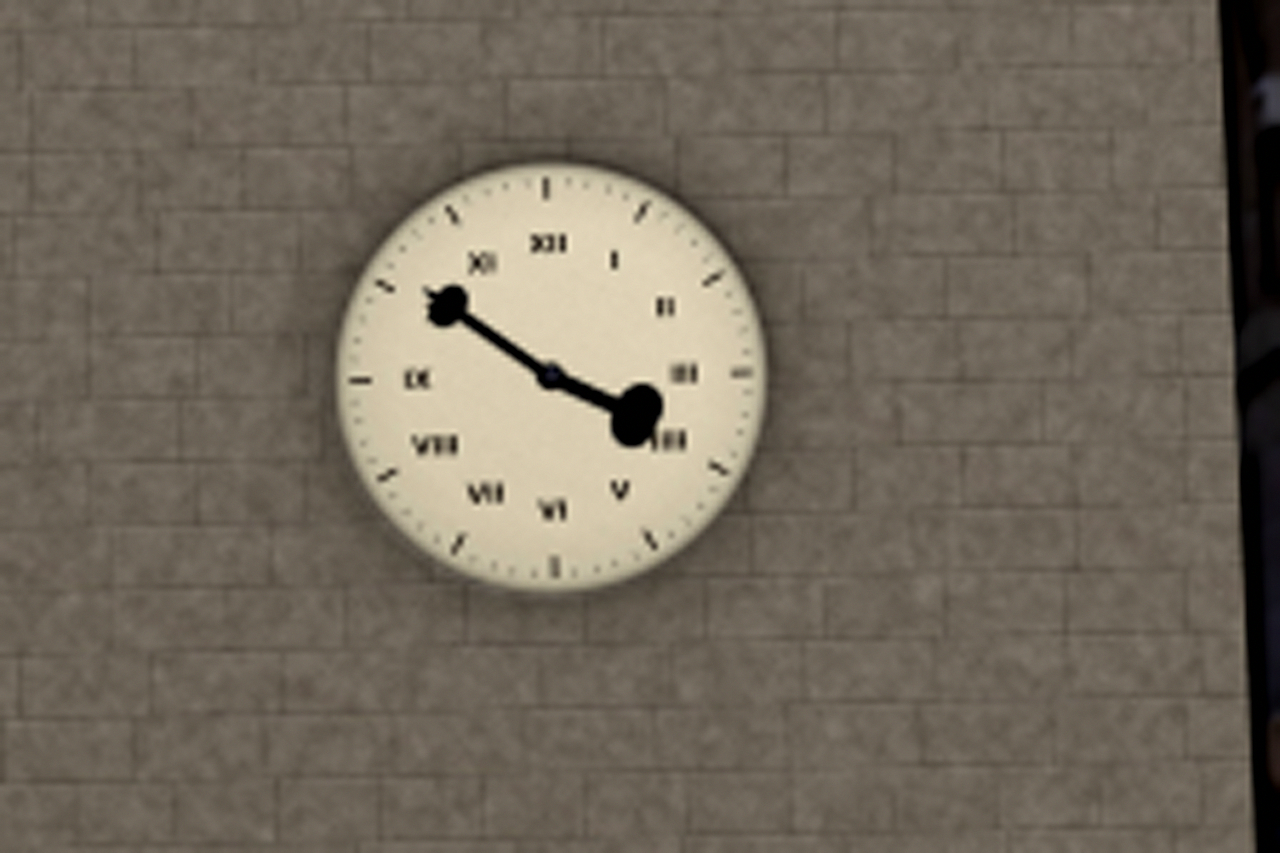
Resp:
3h51
